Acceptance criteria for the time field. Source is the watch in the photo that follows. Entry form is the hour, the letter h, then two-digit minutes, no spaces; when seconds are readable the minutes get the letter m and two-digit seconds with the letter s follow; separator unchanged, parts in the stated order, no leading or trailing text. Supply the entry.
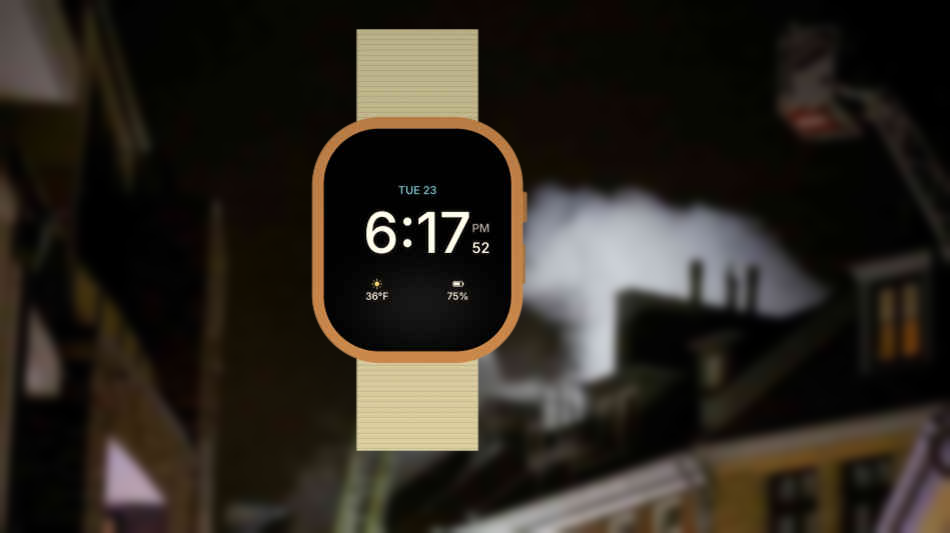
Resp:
6h17m52s
